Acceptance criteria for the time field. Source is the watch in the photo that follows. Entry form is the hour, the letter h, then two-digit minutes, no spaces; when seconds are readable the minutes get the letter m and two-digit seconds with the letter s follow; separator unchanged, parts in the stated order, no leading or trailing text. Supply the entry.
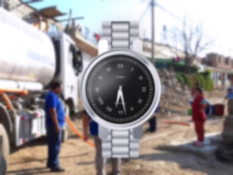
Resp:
6h28
